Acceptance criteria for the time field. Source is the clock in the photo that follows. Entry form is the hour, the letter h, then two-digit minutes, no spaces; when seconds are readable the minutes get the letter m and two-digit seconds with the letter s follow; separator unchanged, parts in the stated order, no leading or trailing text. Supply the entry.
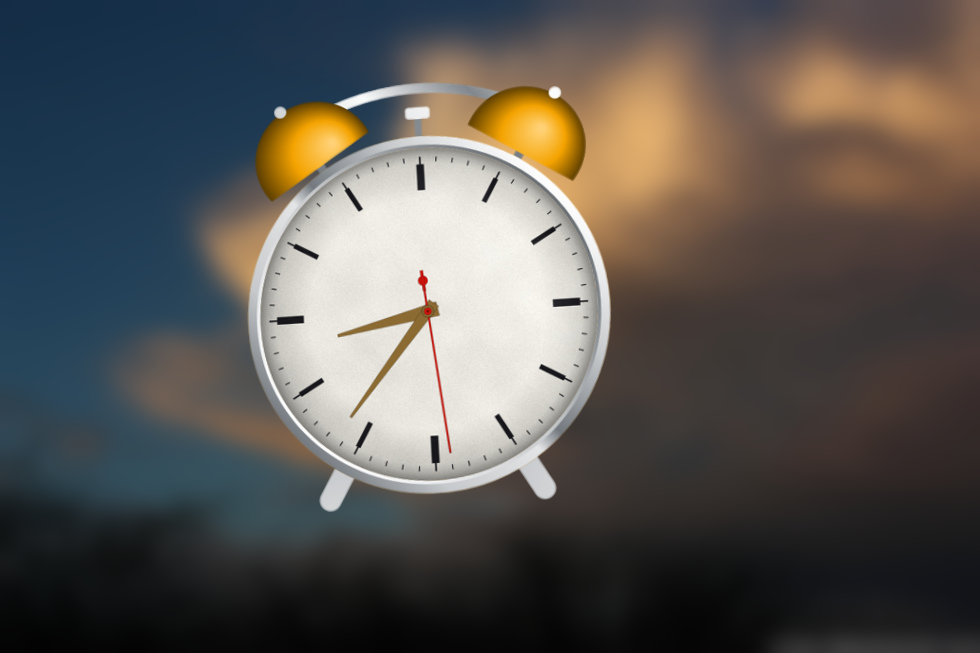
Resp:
8h36m29s
